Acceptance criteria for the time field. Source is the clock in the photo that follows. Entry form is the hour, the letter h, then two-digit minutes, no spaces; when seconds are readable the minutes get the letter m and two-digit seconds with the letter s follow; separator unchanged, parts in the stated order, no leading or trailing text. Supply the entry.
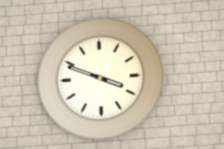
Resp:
3h49
